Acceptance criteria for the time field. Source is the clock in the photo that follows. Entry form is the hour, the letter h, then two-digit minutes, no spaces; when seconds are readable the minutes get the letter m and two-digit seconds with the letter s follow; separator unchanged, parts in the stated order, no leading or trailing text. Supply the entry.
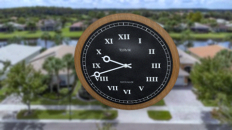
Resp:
9h42
